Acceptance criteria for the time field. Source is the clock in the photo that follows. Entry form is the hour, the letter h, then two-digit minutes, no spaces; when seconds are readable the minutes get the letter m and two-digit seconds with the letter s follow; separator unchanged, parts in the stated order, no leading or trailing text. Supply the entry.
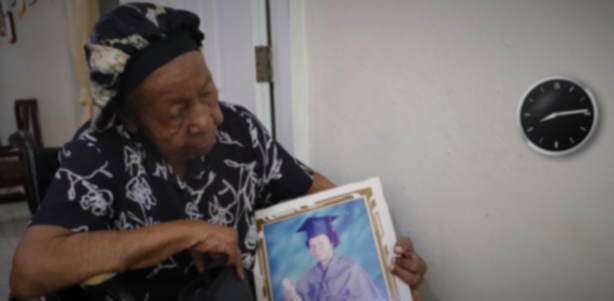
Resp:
8h14
